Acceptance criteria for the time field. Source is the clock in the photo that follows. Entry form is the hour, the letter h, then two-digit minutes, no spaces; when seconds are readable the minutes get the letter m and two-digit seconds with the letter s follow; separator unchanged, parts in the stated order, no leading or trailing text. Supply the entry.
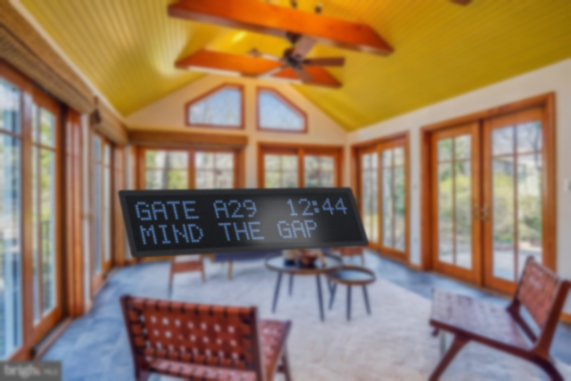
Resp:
12h44
